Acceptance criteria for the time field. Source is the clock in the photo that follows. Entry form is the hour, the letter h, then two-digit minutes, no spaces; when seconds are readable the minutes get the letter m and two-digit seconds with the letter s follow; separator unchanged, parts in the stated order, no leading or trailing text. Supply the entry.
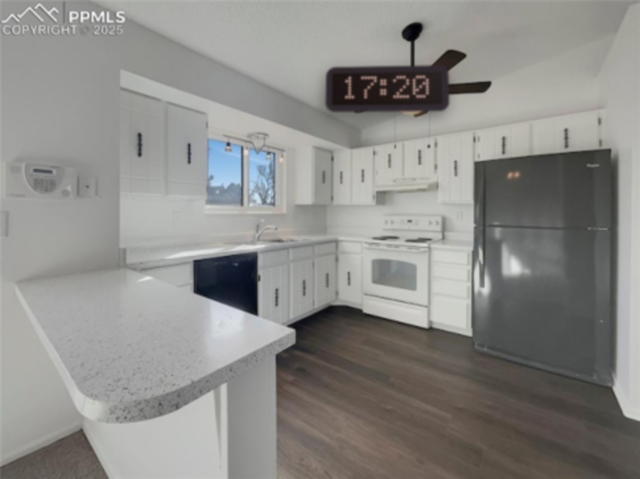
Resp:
17h20
